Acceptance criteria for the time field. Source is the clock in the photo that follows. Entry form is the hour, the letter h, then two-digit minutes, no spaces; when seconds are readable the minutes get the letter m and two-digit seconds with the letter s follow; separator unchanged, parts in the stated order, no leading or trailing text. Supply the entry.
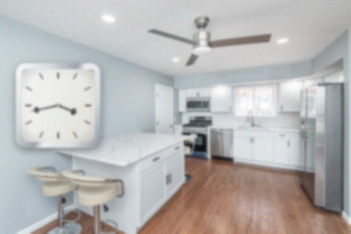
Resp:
3h43
